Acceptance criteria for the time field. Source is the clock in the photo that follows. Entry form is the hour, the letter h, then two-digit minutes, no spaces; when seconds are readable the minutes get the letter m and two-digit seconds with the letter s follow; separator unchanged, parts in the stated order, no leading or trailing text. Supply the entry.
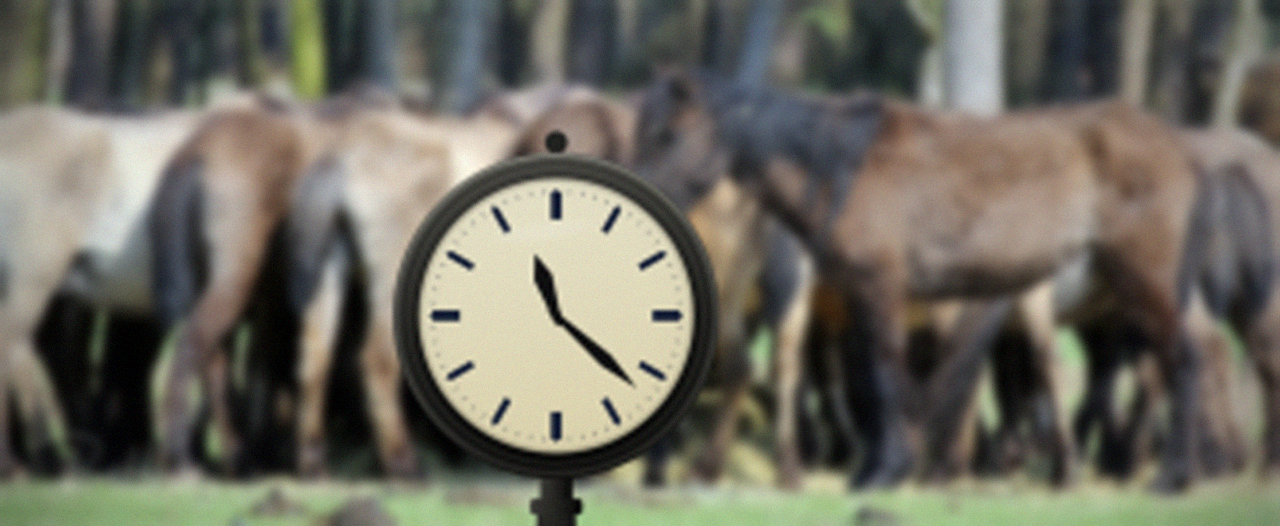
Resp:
11h22
